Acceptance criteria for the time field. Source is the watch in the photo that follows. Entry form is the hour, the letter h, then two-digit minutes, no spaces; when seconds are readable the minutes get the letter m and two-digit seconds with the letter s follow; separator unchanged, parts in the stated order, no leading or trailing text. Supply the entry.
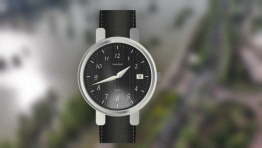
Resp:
1h42
